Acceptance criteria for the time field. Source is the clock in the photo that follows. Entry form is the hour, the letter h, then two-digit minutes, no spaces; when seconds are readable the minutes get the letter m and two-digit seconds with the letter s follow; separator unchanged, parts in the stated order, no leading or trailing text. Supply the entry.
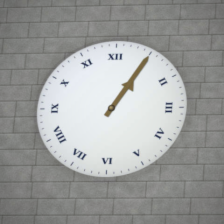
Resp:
1h05
